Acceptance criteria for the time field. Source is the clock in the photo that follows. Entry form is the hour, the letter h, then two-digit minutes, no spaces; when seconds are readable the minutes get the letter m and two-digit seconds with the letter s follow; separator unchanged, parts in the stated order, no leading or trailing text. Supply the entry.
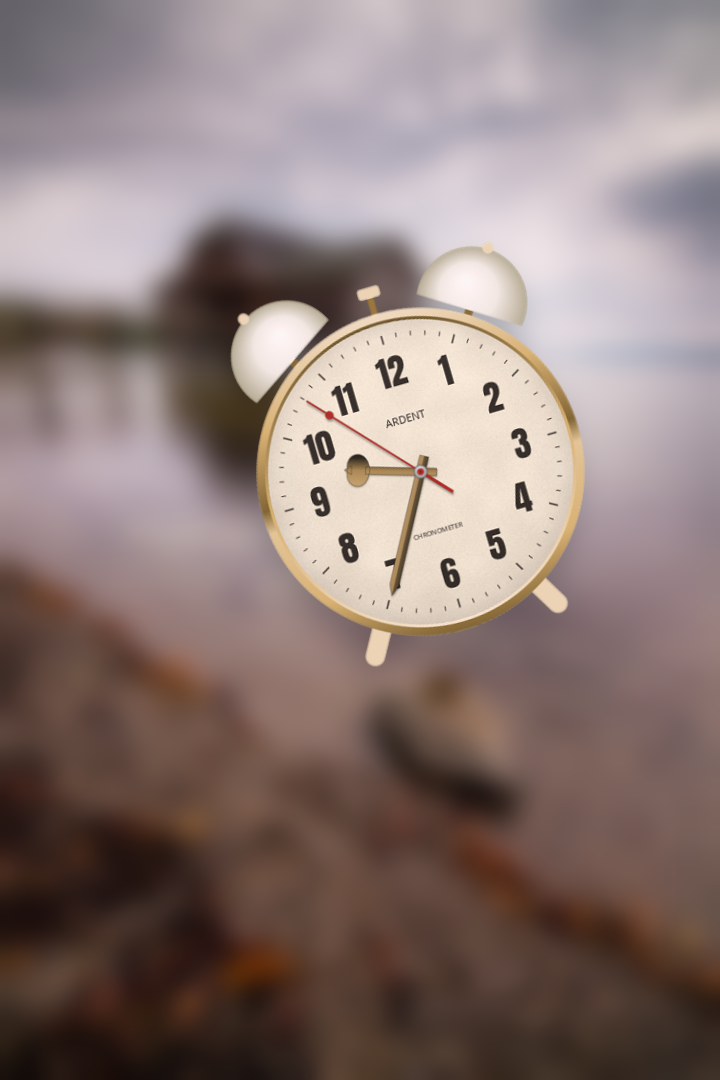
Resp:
9h34m53s
